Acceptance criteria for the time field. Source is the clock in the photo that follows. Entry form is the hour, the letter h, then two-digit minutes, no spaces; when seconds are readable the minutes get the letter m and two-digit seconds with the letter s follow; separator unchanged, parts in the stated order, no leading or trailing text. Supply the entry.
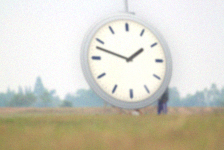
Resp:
1h48
